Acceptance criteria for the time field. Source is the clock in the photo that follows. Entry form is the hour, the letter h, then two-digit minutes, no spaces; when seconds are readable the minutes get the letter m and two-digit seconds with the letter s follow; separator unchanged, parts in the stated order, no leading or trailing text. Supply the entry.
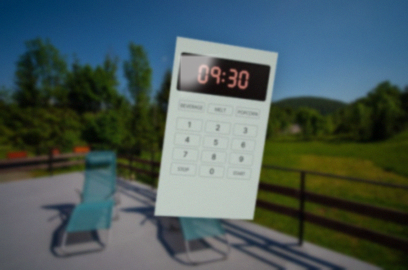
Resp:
9h30
